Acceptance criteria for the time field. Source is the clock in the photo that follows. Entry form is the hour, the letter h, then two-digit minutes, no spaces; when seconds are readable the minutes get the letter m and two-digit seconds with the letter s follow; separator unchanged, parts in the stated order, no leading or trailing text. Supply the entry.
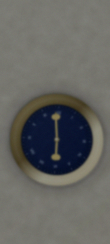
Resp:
5h59
